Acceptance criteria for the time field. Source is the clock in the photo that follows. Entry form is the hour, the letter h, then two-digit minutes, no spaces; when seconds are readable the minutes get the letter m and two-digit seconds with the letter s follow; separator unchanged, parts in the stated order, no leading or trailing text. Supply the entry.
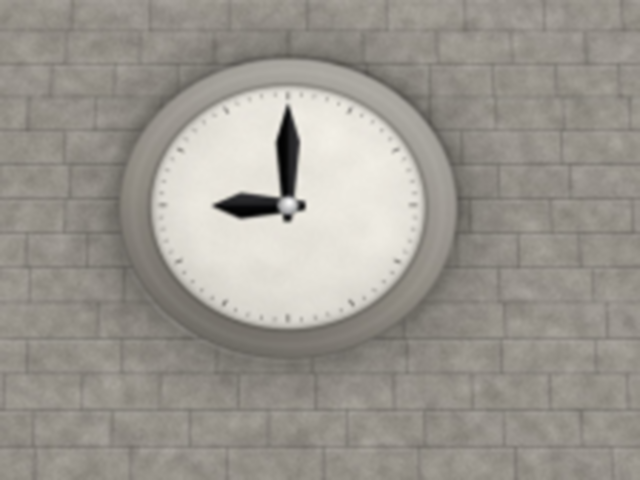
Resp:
9h00
